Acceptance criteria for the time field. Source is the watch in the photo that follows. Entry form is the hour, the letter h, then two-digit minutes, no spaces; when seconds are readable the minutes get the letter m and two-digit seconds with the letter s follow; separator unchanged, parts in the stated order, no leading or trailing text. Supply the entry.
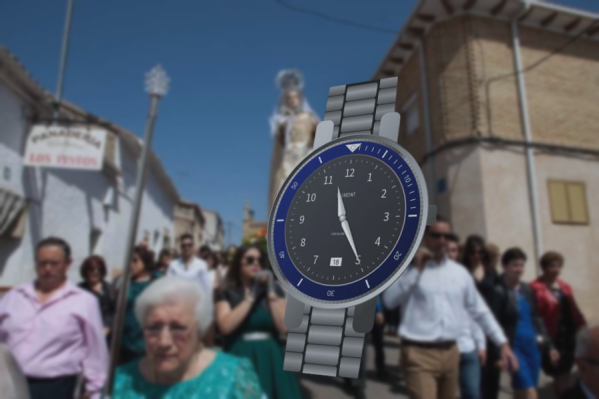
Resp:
11h25
